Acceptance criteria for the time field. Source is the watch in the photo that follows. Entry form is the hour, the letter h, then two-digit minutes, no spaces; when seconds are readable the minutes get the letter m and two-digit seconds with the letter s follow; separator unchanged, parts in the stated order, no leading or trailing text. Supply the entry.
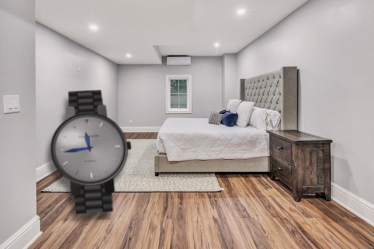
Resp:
11h44
